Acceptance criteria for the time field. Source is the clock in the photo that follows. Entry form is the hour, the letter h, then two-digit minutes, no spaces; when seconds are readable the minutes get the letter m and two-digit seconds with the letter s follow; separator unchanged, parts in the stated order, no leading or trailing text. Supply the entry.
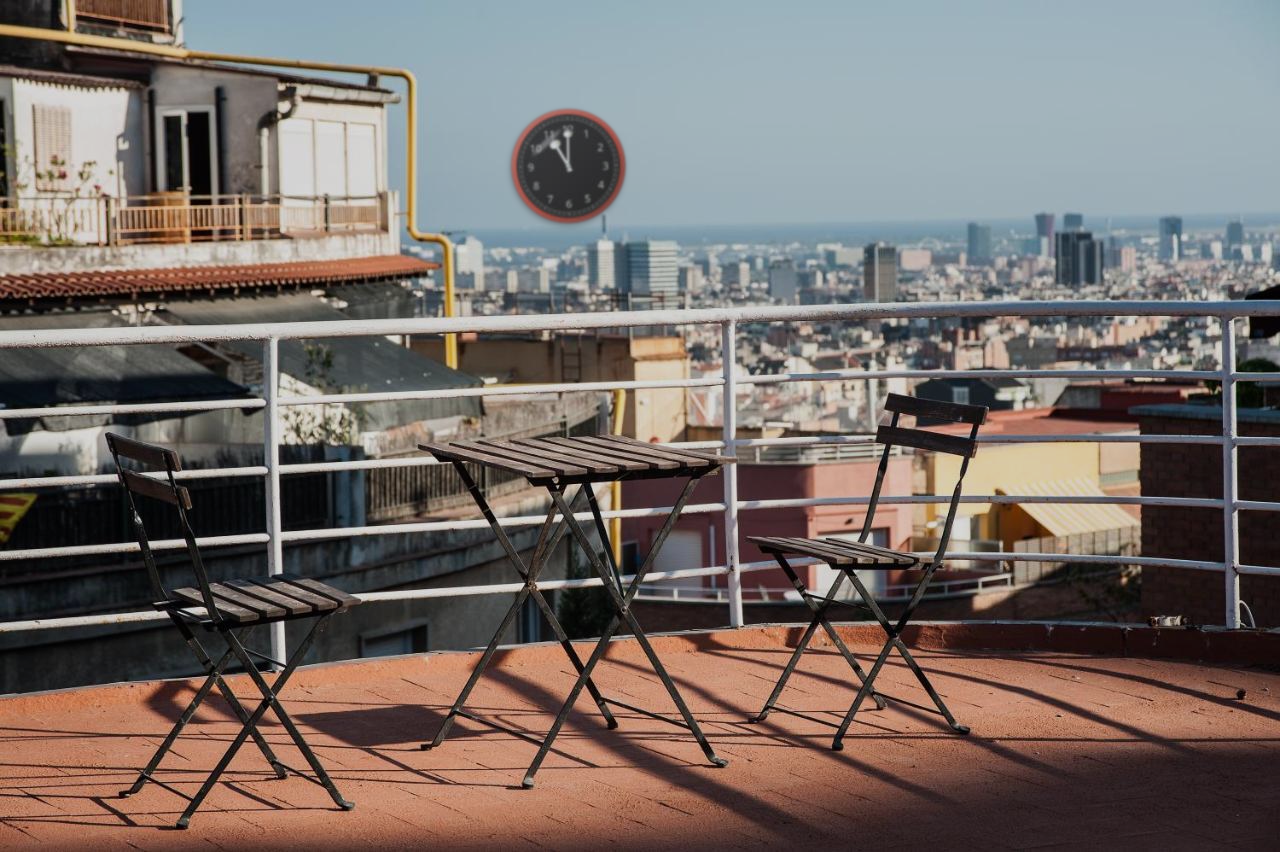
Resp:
11h00
